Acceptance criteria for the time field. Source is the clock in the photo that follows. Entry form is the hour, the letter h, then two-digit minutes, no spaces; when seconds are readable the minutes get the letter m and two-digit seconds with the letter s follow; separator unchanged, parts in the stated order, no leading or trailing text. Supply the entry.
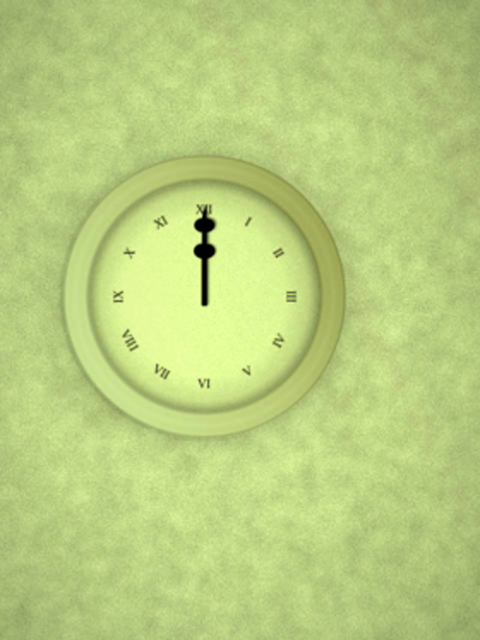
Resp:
12h00
